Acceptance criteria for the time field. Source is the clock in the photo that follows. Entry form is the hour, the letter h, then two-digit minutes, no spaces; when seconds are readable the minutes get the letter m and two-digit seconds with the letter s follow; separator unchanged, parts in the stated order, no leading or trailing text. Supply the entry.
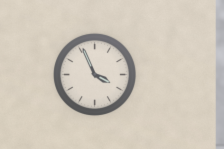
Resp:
3h56
